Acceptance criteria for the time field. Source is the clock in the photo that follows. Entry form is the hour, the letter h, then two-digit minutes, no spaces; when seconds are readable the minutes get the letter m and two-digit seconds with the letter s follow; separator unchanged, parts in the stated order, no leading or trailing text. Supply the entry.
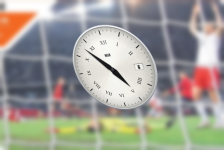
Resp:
4h53
